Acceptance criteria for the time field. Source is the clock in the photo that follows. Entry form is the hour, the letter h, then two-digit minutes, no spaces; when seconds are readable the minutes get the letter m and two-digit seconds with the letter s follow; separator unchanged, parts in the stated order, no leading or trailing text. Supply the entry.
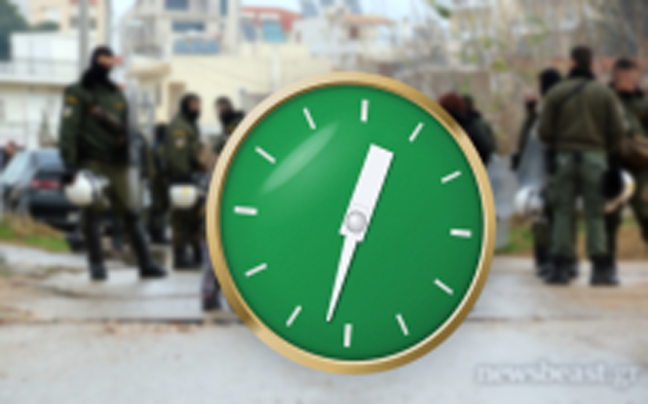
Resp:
12h32
